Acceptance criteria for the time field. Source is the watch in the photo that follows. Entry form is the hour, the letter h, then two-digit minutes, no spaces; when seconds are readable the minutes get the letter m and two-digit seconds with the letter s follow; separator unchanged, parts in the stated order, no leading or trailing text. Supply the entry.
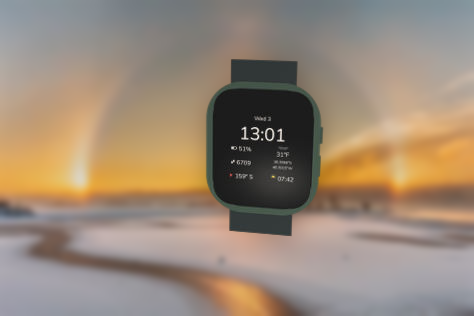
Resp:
13h01
